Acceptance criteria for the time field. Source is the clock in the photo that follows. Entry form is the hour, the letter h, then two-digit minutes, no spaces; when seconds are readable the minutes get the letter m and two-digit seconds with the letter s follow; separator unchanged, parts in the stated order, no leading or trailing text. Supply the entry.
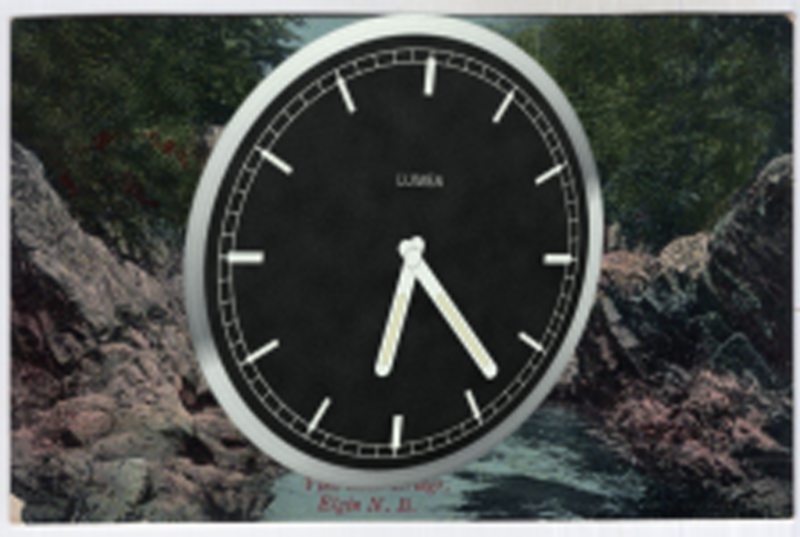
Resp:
6h23
